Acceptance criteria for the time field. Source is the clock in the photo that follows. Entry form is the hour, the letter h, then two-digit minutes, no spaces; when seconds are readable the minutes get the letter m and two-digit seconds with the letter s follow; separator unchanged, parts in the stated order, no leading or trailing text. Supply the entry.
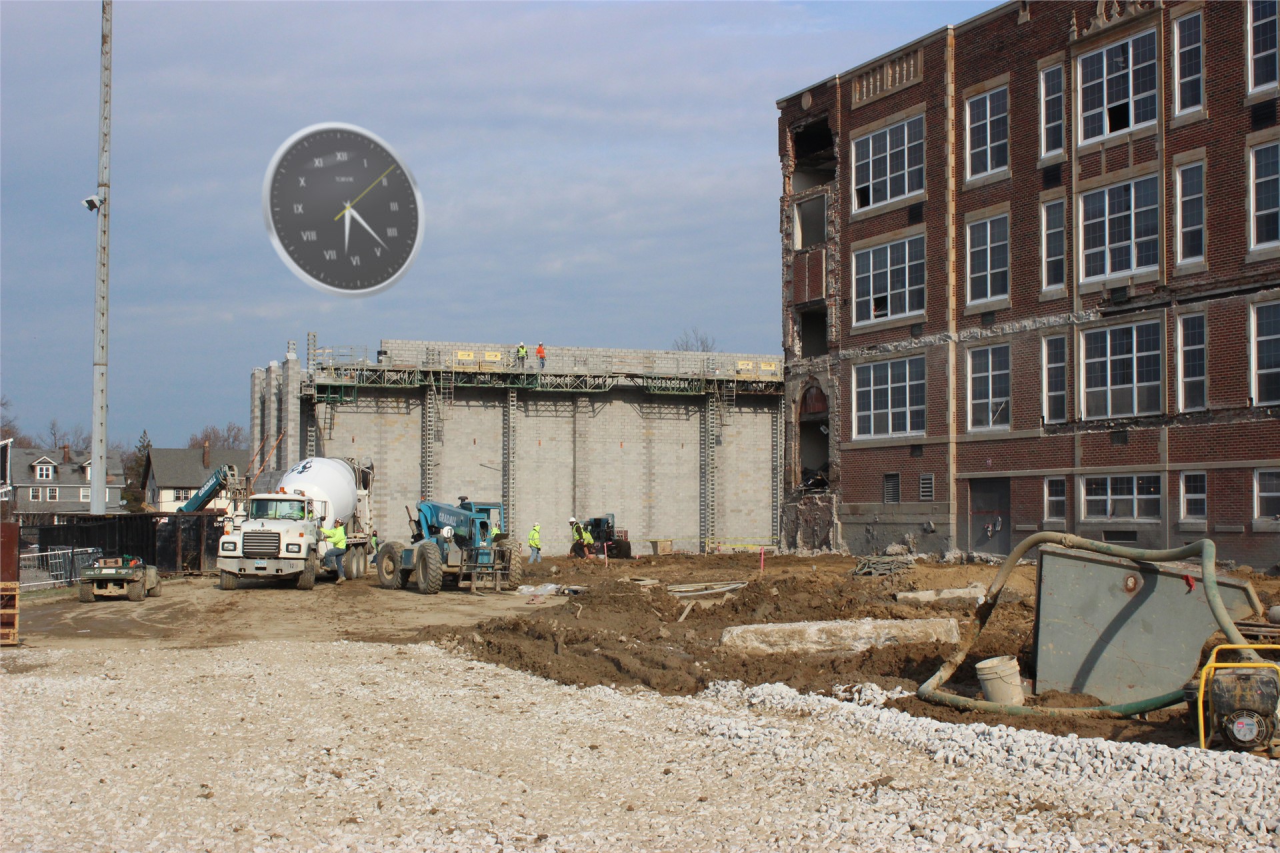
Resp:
6h23m09s
